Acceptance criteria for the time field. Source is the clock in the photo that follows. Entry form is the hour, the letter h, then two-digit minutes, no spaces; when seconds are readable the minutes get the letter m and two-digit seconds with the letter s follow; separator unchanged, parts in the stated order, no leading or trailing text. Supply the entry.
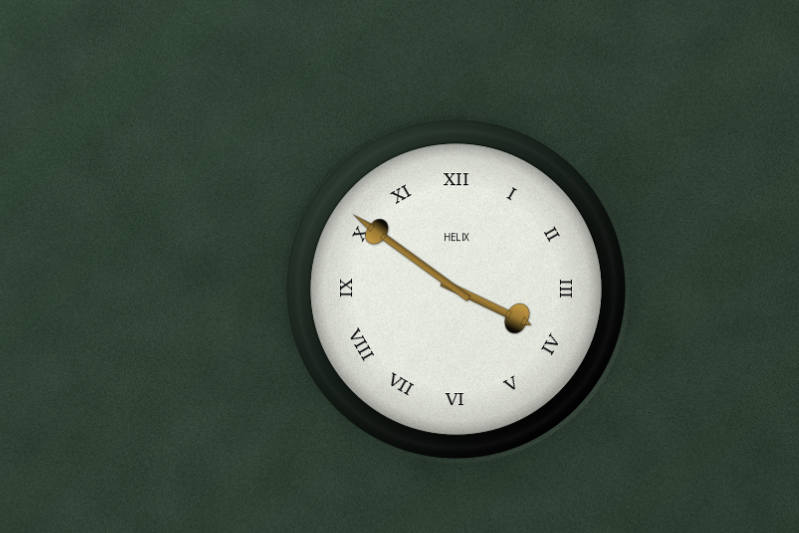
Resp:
3h51
